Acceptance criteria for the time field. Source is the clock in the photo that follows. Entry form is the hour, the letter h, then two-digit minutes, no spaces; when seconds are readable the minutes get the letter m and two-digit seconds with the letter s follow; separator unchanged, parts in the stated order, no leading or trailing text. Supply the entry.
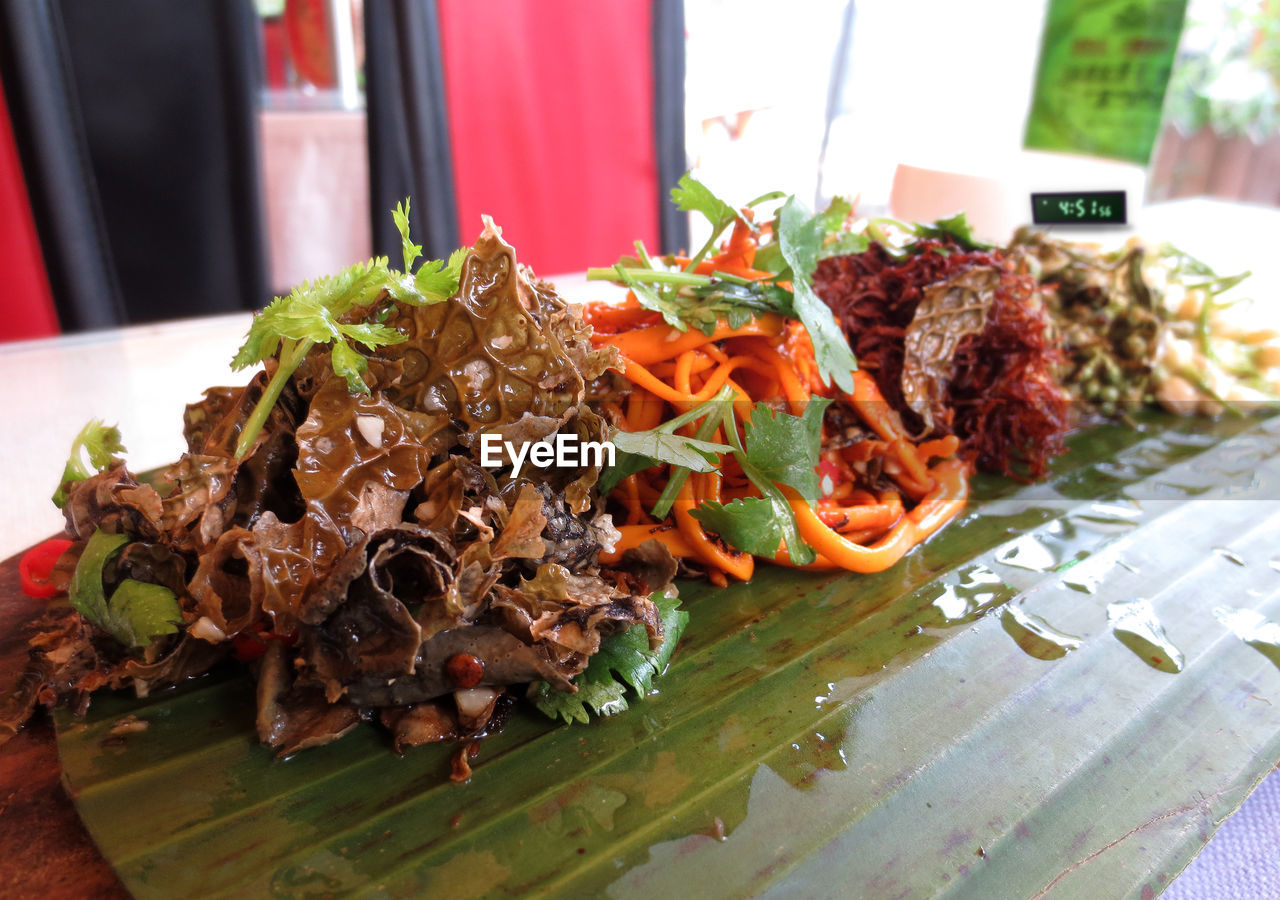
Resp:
4h51
